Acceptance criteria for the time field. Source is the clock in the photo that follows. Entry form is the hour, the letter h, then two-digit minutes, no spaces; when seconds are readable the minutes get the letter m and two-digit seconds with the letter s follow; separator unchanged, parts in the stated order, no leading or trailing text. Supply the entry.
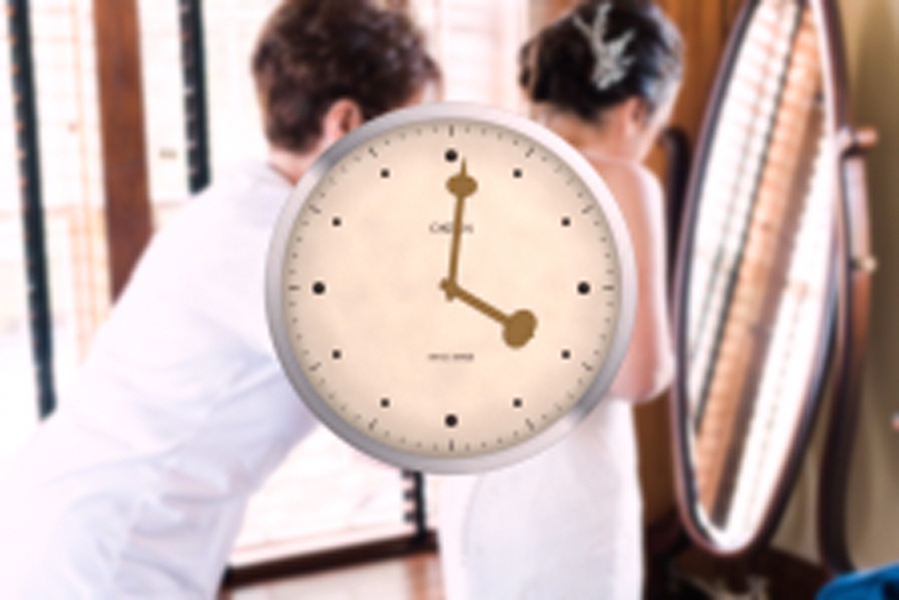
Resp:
4h01
